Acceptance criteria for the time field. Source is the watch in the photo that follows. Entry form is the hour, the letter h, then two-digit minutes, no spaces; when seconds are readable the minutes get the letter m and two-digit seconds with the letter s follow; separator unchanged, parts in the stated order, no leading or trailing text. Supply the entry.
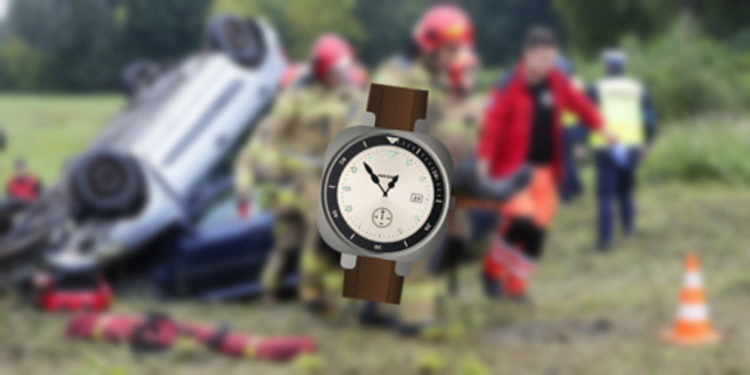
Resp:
12h53
